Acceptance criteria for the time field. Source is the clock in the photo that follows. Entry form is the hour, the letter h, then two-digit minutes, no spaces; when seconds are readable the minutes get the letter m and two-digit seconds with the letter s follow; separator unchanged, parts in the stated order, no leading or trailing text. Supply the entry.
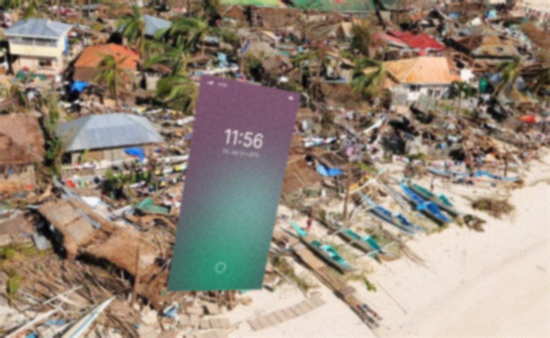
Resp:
11h56
